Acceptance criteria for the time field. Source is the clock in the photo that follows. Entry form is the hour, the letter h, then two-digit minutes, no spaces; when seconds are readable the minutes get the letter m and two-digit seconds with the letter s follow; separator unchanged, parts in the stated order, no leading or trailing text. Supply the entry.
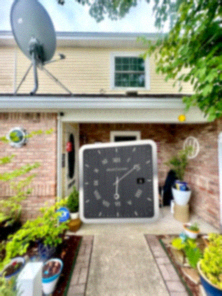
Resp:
6h09
